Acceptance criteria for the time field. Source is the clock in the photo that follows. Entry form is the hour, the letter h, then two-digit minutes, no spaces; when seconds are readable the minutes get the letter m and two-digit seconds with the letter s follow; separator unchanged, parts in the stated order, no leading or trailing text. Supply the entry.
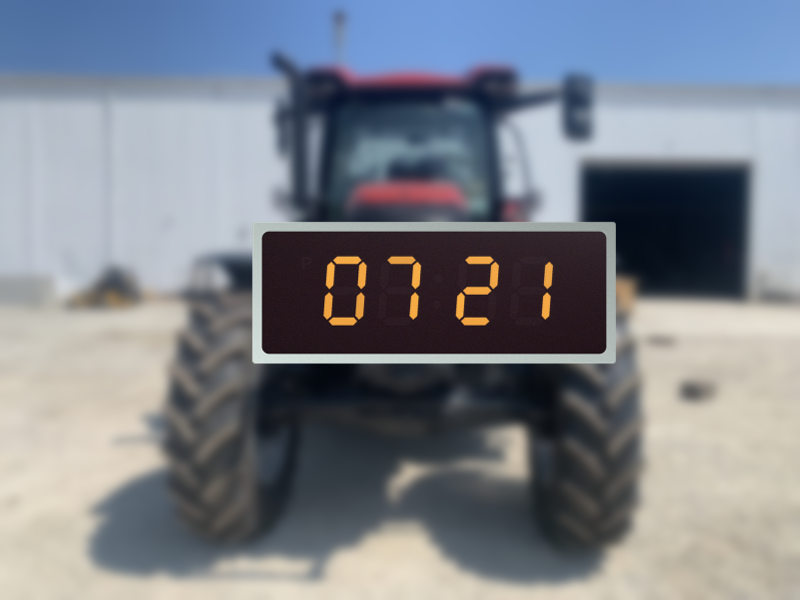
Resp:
7h21
